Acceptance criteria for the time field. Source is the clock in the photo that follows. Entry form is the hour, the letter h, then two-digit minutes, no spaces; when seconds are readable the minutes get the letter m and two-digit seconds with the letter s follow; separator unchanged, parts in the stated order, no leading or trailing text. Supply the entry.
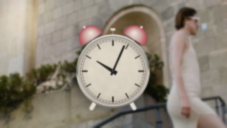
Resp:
10h04
